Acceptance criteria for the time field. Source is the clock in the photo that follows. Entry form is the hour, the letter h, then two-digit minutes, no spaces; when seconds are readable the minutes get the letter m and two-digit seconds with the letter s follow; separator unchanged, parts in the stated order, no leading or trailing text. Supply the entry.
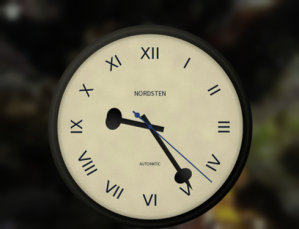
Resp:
9h24m22s
